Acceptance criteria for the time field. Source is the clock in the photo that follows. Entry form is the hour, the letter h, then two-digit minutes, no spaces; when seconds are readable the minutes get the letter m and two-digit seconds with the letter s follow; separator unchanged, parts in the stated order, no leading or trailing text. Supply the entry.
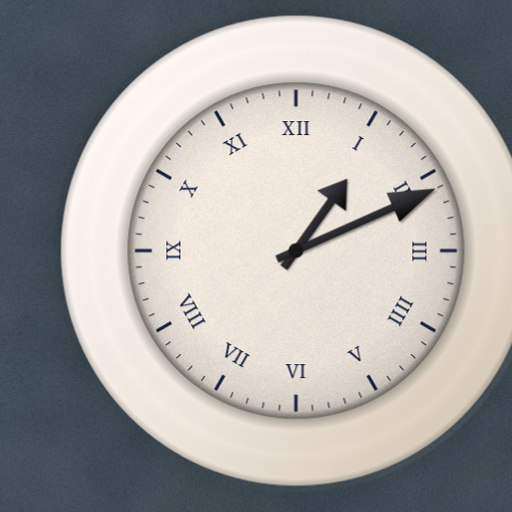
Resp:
1h11
